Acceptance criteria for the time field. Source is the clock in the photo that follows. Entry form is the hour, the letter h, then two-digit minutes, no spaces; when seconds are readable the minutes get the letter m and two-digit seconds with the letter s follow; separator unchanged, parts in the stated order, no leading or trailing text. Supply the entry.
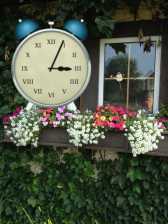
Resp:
3h04
